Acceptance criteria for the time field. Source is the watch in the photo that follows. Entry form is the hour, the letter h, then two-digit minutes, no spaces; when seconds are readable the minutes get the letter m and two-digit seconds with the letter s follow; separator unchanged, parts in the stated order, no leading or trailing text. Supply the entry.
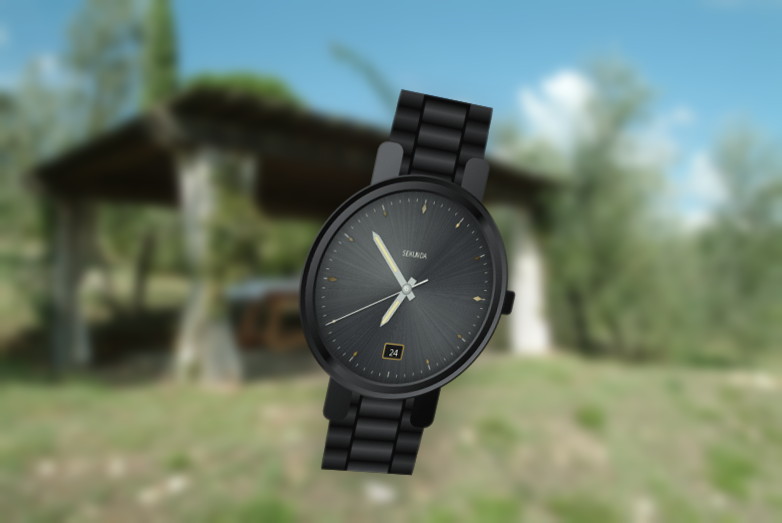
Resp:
6h52m40s
